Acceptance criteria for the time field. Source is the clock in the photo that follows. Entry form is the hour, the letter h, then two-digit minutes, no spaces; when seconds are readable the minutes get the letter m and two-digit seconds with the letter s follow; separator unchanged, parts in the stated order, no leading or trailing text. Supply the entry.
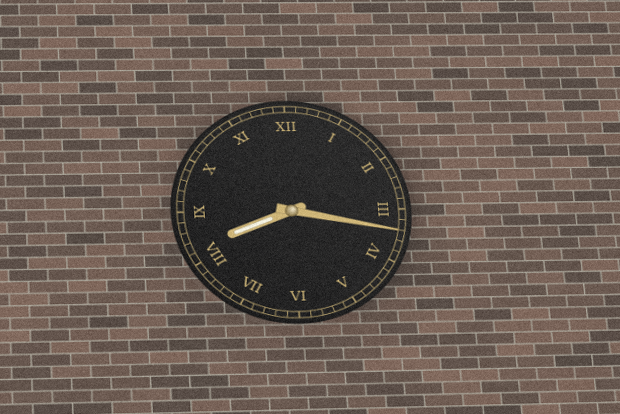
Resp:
8h17
